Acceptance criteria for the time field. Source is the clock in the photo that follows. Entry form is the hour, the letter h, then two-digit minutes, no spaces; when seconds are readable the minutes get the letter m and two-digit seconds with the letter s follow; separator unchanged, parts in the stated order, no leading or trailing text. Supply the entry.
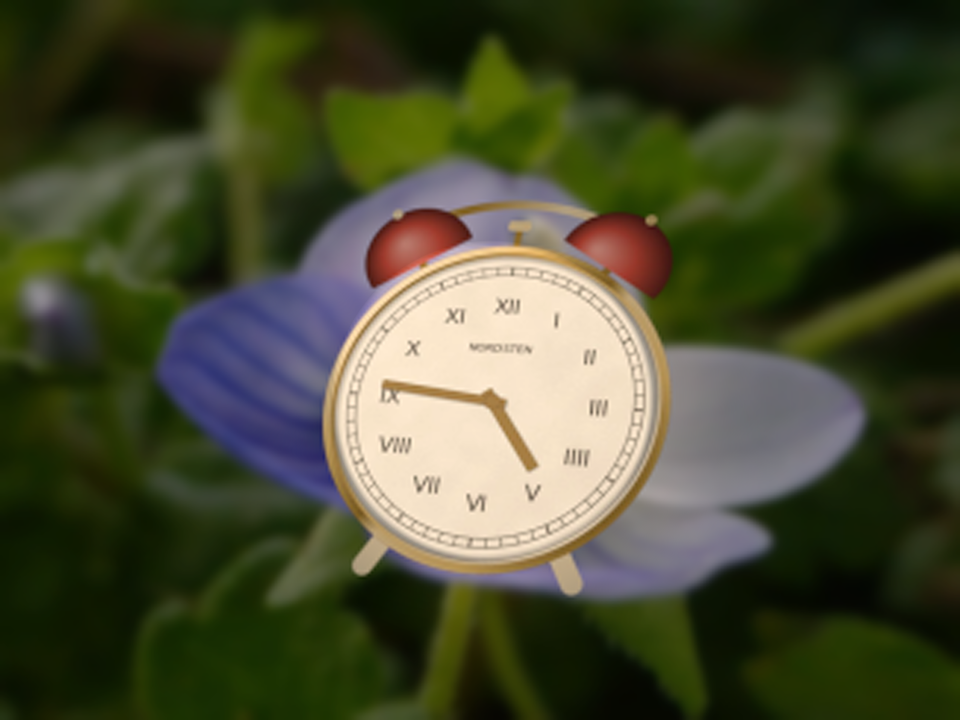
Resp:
4h46
